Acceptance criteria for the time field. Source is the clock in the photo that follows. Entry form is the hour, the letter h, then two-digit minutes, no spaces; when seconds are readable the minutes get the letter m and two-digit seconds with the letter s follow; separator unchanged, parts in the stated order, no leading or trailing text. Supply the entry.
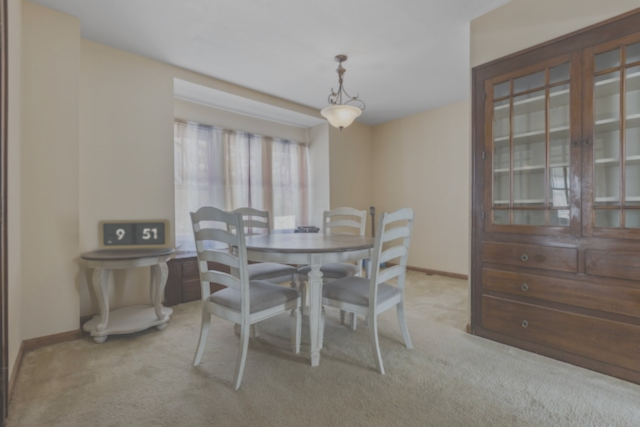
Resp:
9h51
